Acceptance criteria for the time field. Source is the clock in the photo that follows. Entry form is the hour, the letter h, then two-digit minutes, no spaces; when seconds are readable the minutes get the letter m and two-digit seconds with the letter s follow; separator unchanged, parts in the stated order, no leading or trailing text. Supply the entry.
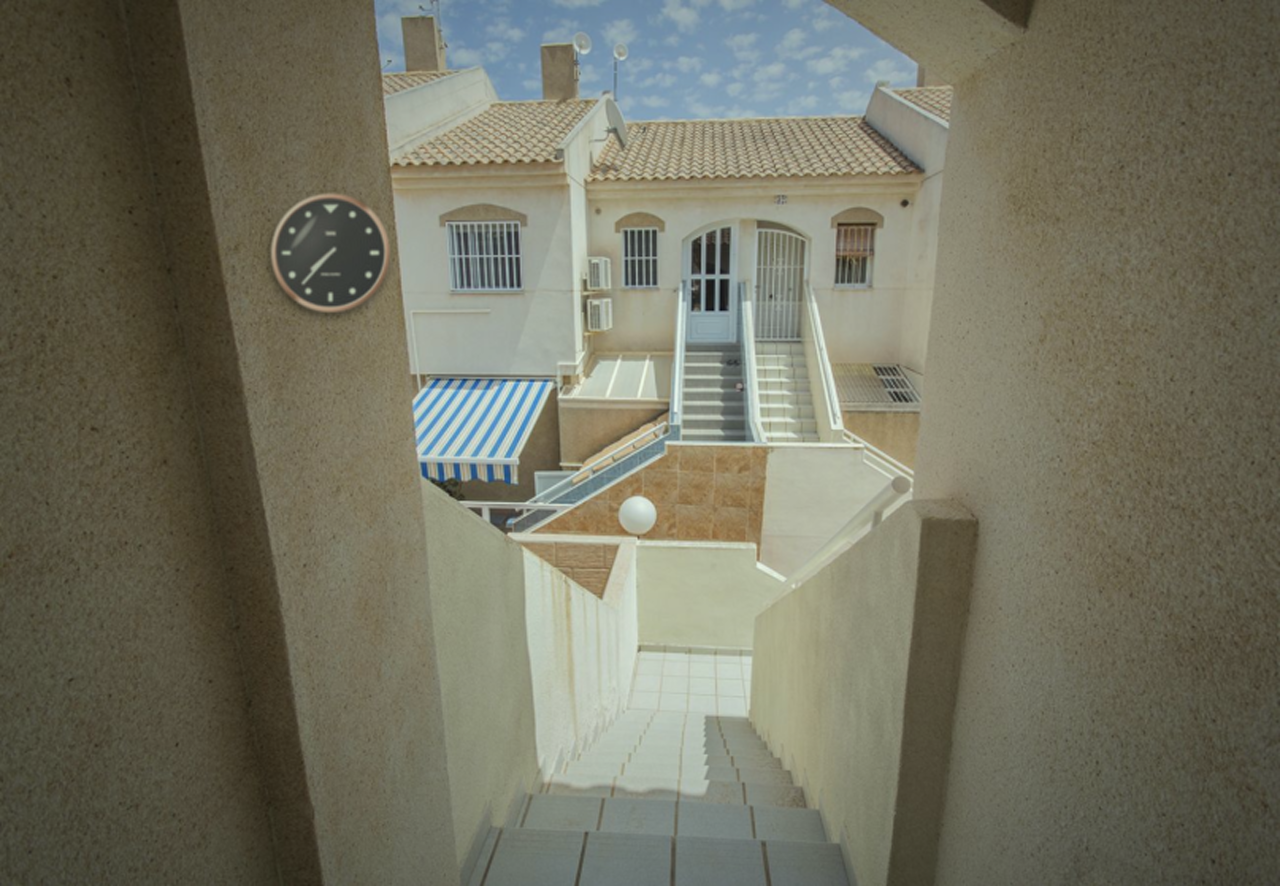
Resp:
7h37
